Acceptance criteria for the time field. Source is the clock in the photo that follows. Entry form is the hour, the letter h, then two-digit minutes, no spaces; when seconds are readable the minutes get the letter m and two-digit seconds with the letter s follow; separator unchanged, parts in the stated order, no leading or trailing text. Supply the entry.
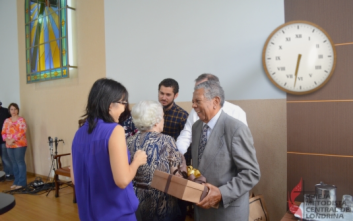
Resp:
6h32
